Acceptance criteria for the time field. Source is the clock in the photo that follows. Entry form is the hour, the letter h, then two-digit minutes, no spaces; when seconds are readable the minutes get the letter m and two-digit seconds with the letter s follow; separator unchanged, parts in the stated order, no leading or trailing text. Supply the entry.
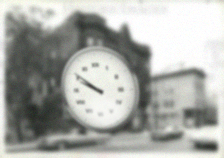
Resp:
9h51
